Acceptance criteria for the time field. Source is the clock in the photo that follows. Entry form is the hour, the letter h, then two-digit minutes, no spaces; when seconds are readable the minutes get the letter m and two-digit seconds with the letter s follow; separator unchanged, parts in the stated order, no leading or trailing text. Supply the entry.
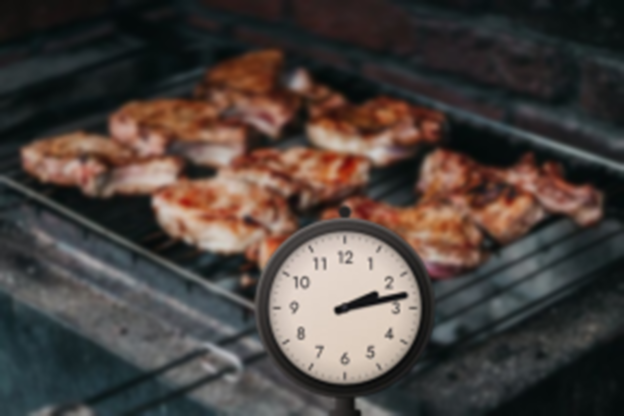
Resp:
2h13
